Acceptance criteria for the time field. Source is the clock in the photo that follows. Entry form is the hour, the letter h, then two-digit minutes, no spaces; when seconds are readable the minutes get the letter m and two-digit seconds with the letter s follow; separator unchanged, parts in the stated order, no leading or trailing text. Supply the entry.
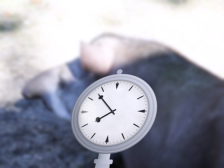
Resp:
7h53
